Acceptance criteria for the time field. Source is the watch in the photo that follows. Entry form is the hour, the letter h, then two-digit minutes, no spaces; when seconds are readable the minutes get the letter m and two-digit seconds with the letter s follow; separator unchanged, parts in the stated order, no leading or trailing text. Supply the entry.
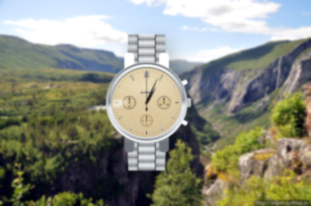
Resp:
1h04
